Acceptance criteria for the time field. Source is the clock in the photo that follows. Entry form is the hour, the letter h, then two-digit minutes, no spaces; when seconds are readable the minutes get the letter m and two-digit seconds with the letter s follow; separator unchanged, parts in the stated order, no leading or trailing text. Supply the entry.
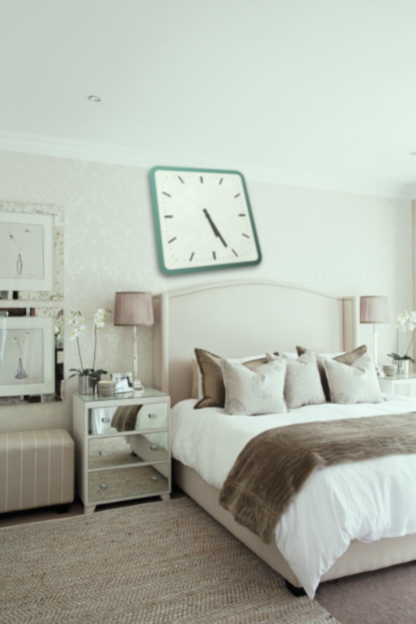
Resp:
5h26
